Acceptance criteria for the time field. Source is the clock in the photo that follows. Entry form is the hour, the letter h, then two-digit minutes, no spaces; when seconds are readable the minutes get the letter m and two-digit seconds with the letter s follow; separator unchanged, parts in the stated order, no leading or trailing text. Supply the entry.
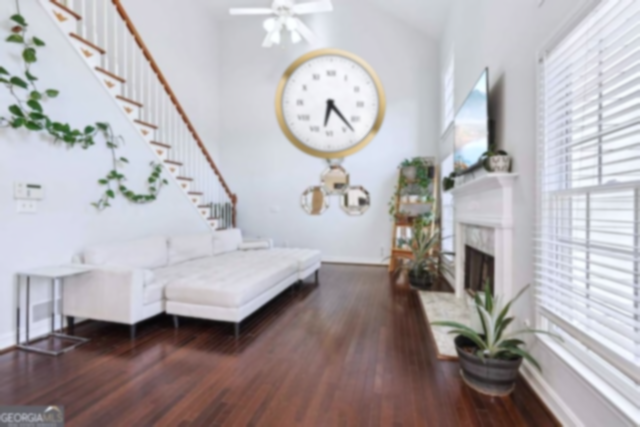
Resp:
6h23
